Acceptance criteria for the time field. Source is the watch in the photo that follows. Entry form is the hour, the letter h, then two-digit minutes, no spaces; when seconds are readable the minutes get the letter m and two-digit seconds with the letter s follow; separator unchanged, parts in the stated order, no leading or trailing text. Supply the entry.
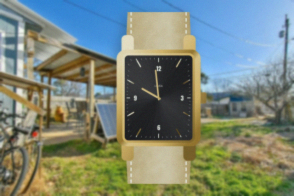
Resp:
9h59
